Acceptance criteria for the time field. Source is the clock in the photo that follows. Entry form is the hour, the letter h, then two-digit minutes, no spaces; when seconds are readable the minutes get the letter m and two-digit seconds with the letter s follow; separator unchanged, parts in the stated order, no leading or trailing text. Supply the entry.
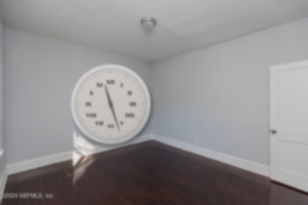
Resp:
11h27
